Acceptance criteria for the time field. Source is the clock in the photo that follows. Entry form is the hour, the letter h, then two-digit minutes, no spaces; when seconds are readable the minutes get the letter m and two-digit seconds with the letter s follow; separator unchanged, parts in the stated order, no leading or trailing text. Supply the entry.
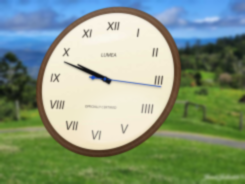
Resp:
9h48m16s
